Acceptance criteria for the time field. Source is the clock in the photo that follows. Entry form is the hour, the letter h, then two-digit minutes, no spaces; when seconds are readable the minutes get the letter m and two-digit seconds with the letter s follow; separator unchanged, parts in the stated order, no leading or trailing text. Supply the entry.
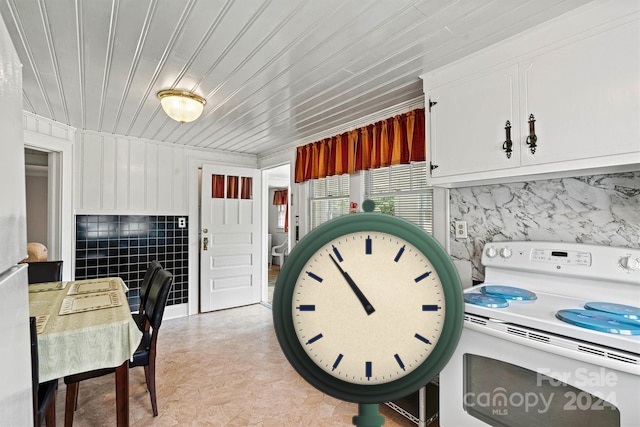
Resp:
10h54
